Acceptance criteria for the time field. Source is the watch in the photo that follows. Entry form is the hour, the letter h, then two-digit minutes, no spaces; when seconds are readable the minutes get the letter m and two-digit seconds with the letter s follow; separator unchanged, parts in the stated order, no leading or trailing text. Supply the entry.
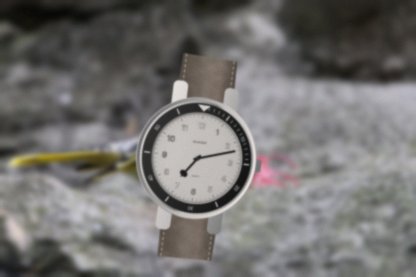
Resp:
7h12
